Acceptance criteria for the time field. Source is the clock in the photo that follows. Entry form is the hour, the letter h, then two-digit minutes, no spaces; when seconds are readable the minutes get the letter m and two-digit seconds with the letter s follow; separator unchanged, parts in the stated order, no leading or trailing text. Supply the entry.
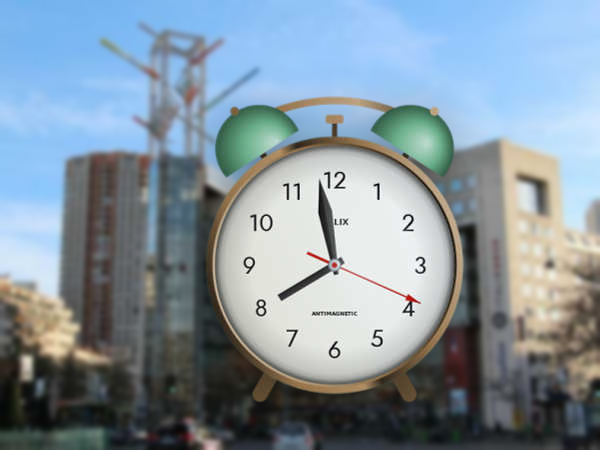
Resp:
7h58m19s
